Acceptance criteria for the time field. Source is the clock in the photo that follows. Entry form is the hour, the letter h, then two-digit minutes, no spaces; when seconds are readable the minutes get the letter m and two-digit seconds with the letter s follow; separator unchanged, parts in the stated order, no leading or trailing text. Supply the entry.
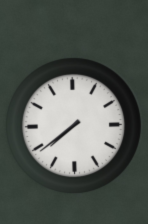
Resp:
7h39
